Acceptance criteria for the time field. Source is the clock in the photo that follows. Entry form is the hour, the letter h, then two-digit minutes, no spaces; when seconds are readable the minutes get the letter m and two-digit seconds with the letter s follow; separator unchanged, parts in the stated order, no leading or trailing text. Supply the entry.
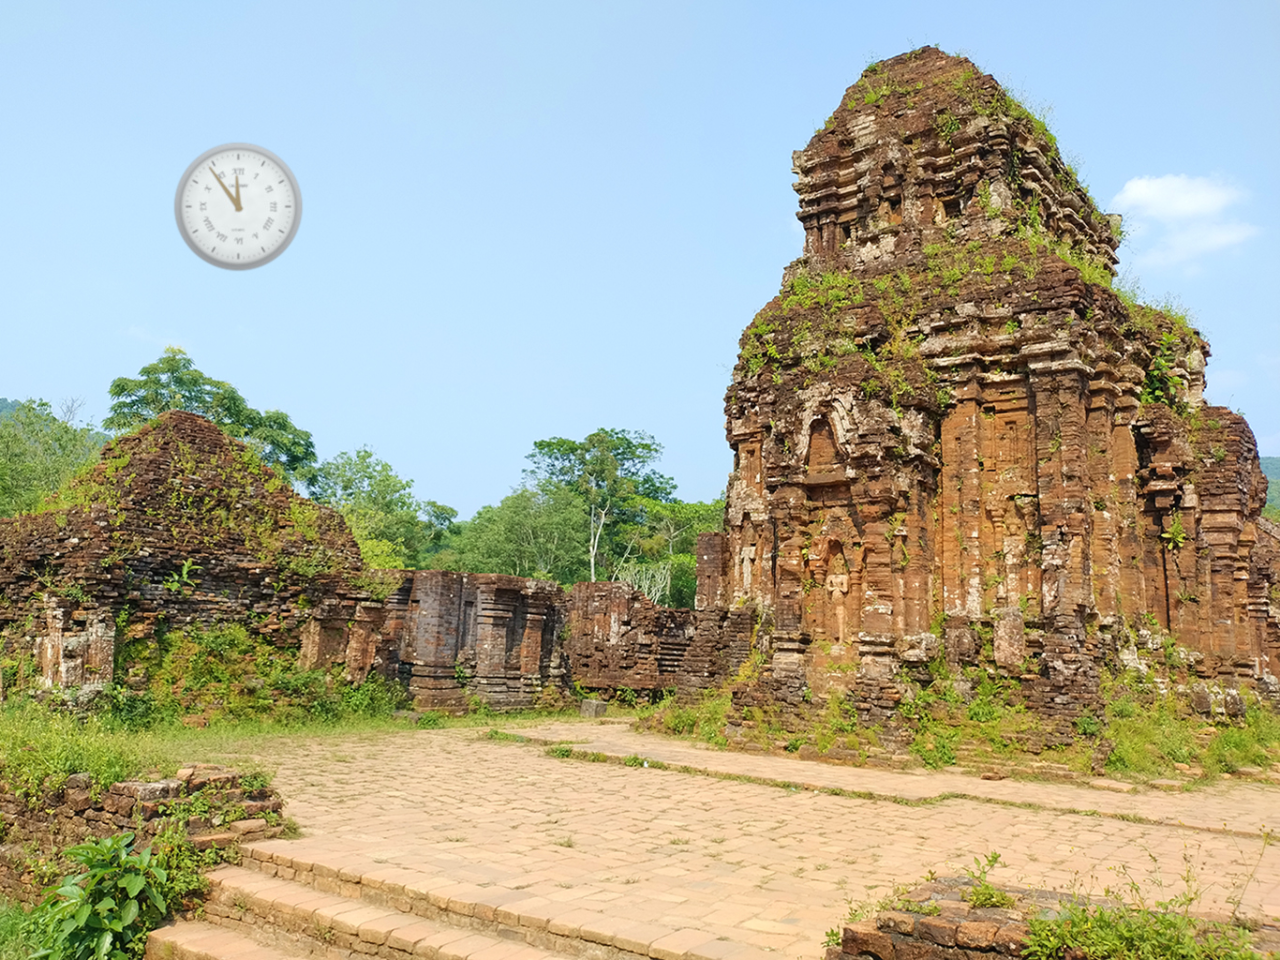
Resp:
11h54
